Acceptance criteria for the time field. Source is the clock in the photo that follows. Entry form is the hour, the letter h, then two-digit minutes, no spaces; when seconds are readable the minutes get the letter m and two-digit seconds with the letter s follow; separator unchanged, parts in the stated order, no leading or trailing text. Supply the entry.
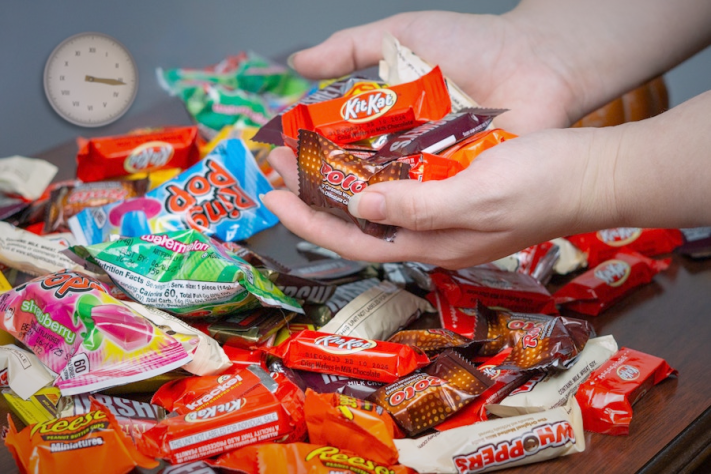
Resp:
3h16
